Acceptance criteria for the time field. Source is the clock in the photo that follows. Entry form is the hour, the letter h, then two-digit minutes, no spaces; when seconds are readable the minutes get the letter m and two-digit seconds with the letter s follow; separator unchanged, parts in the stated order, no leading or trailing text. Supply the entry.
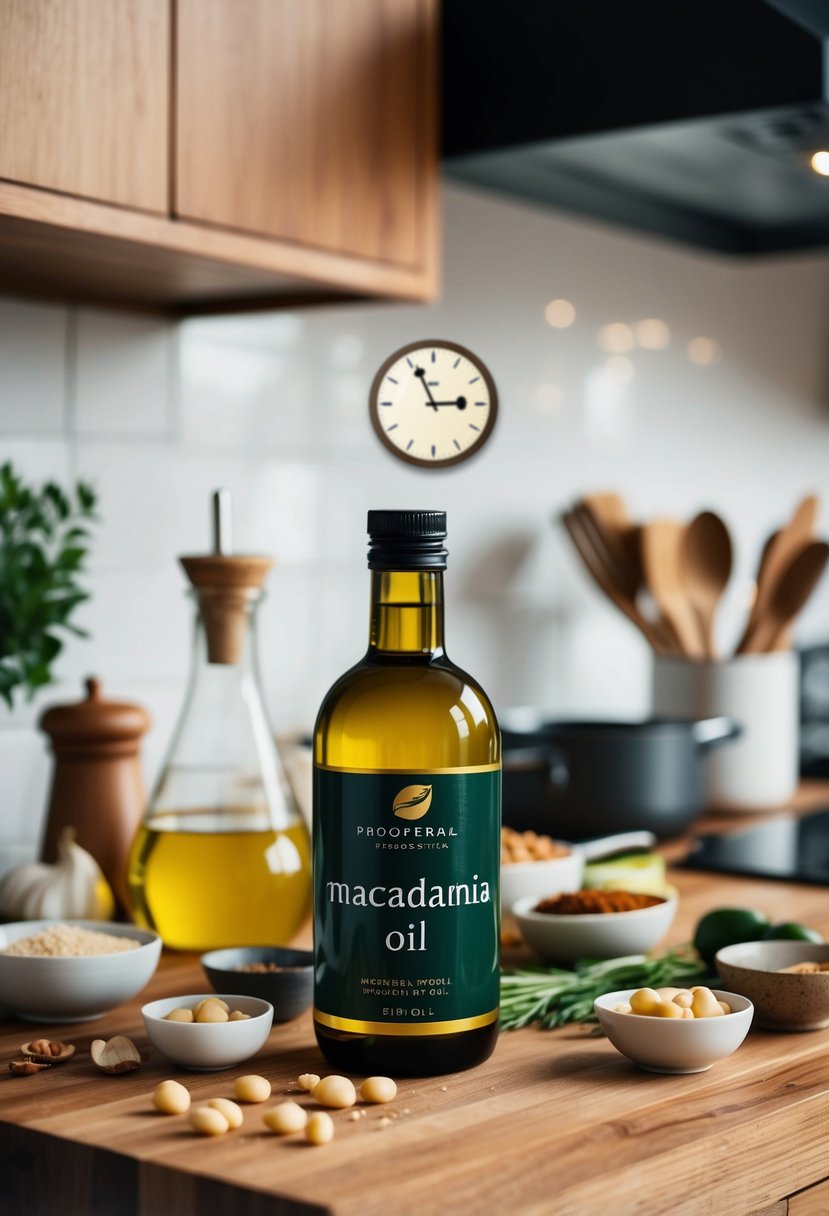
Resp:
2h56
